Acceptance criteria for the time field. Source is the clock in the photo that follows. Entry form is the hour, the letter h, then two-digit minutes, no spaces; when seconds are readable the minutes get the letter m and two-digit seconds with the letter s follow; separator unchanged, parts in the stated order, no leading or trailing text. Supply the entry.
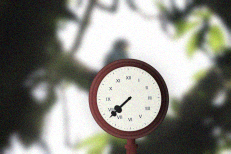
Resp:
7h38
